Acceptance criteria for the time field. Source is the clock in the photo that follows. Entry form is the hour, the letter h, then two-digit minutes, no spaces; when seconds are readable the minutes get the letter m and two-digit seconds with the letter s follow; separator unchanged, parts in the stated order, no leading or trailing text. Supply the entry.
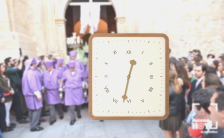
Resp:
12h32
